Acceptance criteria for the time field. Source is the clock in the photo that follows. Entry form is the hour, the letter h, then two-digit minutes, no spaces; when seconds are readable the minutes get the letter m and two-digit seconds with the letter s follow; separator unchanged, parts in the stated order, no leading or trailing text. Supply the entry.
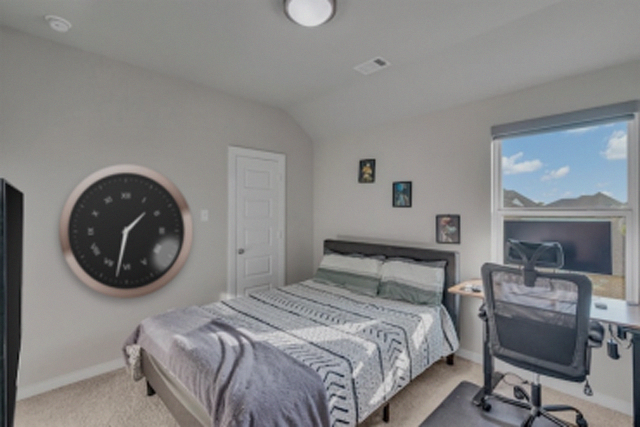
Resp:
1h32
